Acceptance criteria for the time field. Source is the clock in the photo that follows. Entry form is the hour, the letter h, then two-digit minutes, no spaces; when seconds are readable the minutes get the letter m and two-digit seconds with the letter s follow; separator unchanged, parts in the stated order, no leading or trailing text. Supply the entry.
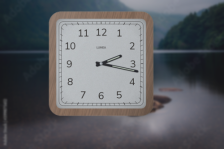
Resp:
2h17
